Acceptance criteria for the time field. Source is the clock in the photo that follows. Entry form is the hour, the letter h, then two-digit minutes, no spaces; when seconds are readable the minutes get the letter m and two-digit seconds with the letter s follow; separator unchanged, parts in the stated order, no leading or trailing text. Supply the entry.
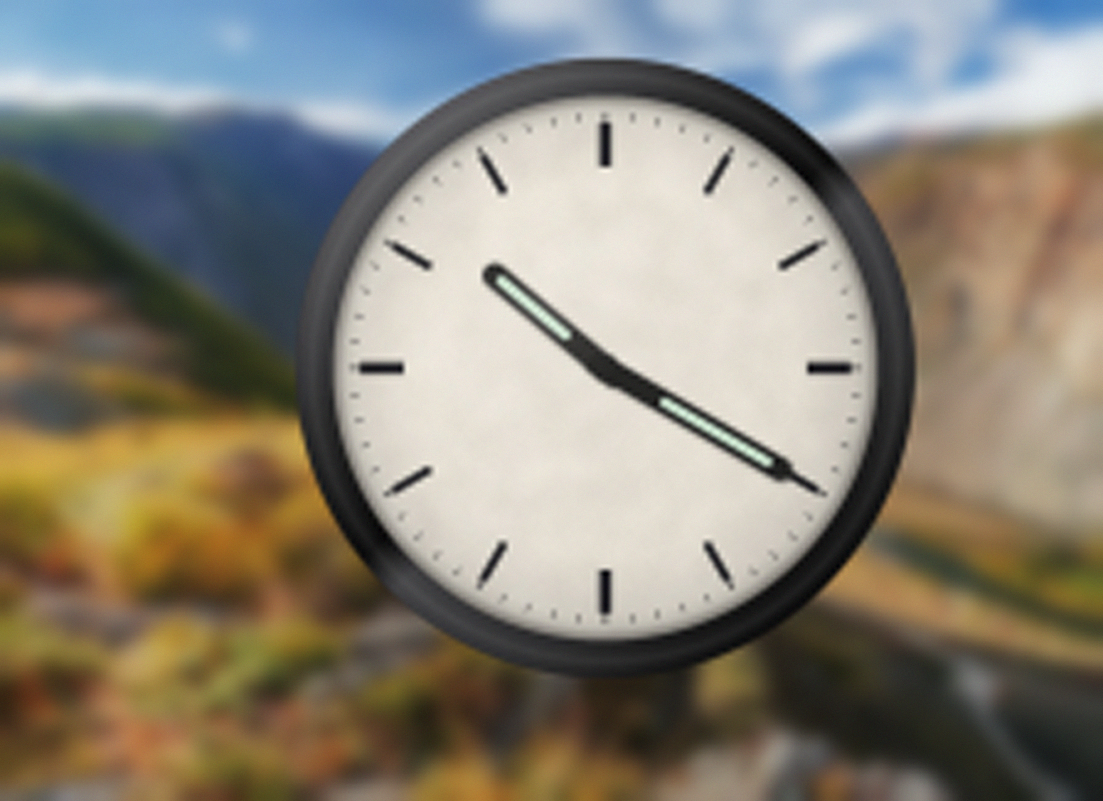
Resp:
10h20
